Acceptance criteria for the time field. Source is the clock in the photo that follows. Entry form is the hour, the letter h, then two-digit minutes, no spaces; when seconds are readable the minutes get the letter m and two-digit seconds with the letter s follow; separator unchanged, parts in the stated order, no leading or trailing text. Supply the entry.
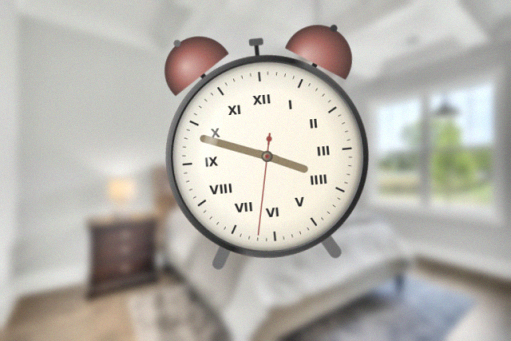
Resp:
3h48m32s
